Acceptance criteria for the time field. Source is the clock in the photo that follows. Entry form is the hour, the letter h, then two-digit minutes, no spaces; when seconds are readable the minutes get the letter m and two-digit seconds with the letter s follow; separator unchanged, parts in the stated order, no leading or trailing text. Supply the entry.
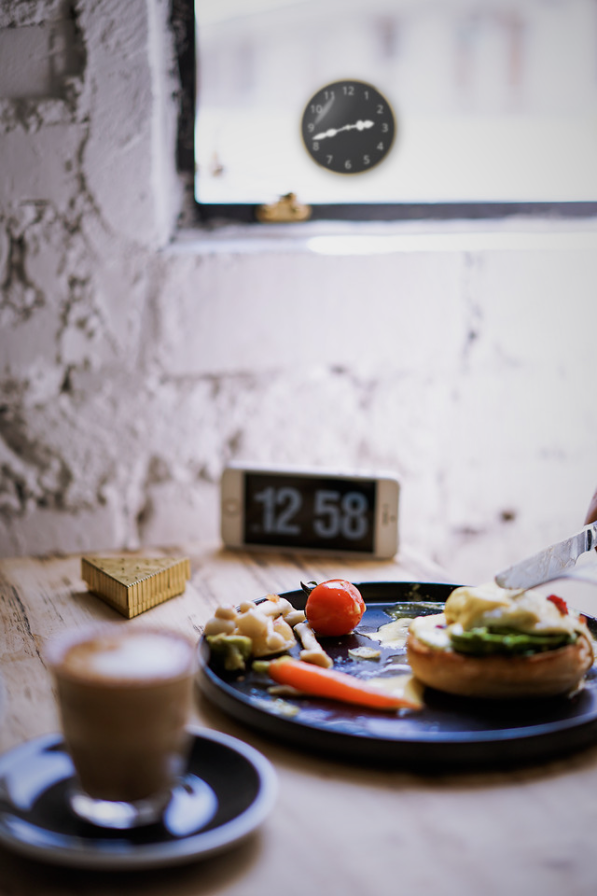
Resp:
2h42
